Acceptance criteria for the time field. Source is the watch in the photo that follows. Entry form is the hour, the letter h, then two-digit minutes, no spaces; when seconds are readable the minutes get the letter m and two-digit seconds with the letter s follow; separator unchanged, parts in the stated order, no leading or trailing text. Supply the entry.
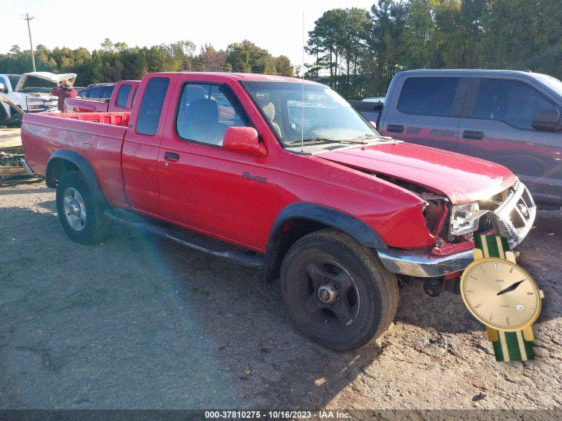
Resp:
2h10
